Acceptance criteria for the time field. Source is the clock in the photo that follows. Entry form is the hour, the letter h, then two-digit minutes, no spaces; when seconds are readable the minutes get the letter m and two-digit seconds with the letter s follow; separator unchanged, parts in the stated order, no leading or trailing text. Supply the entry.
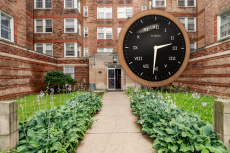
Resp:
2h31
